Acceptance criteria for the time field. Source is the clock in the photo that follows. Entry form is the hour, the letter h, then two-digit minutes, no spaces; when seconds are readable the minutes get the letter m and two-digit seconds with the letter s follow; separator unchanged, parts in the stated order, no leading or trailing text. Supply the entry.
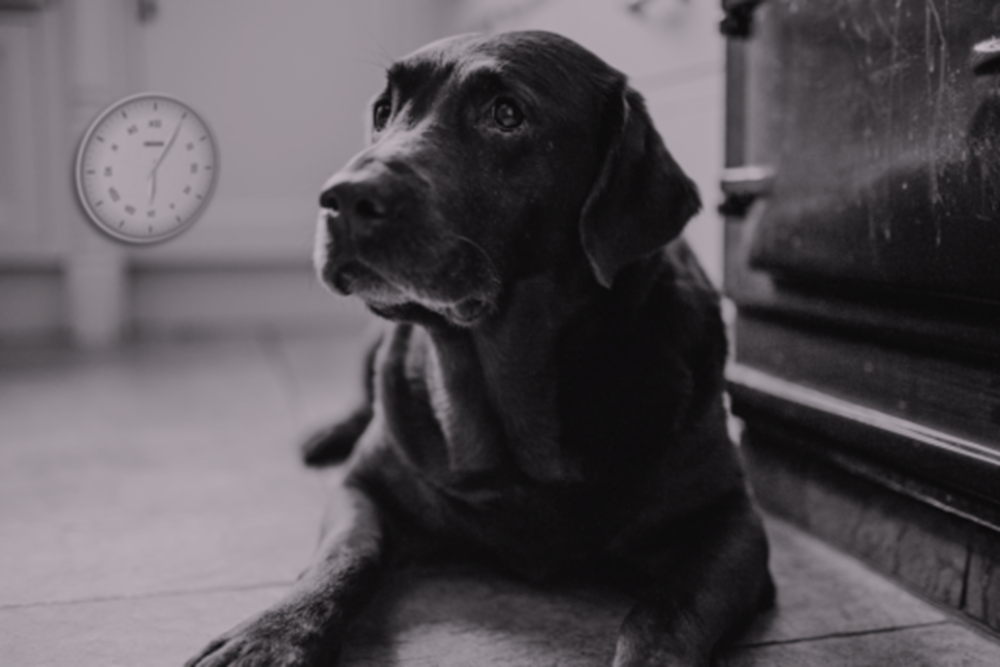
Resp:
6h05
